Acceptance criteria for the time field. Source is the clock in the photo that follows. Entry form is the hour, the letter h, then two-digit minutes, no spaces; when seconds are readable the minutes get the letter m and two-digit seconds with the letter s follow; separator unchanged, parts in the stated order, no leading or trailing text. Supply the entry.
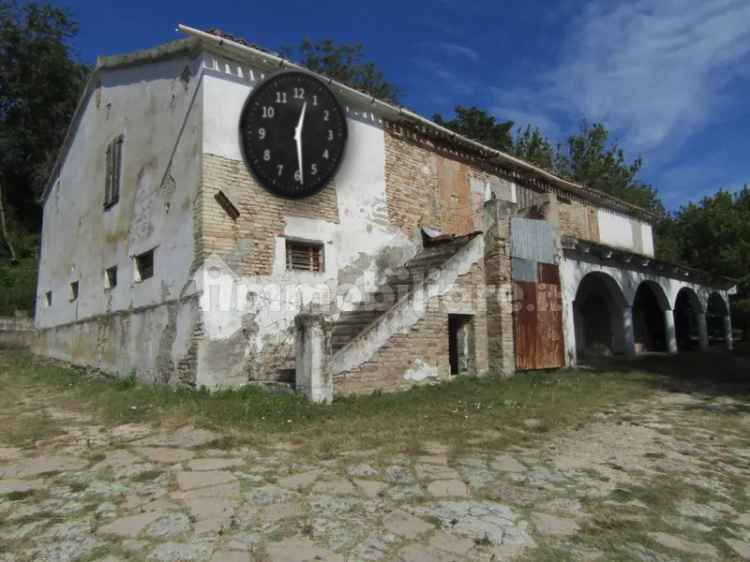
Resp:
12h29
